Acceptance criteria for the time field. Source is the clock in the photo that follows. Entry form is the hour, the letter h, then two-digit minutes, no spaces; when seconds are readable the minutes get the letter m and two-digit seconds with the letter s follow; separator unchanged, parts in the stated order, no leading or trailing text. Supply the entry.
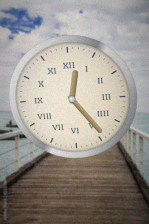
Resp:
12h24
